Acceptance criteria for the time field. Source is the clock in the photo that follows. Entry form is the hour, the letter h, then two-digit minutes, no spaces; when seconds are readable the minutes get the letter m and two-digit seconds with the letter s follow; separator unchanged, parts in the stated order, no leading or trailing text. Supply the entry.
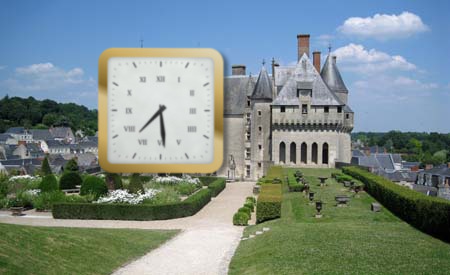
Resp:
7h29
